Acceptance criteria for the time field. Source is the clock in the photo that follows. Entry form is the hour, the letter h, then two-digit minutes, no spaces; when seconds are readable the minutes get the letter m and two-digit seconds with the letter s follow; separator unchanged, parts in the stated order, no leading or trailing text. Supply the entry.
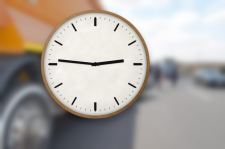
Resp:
2h46
